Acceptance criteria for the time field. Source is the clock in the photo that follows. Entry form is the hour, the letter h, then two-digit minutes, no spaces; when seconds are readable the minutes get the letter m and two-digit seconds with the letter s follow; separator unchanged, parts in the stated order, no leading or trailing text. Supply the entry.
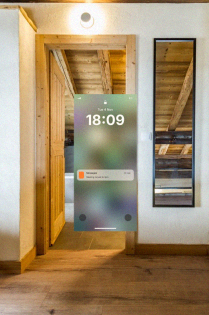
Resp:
18h09
